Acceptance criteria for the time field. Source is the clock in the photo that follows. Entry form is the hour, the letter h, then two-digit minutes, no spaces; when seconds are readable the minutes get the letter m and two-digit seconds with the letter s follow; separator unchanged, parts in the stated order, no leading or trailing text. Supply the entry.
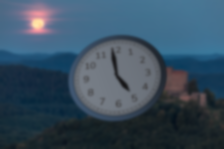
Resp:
4h59
